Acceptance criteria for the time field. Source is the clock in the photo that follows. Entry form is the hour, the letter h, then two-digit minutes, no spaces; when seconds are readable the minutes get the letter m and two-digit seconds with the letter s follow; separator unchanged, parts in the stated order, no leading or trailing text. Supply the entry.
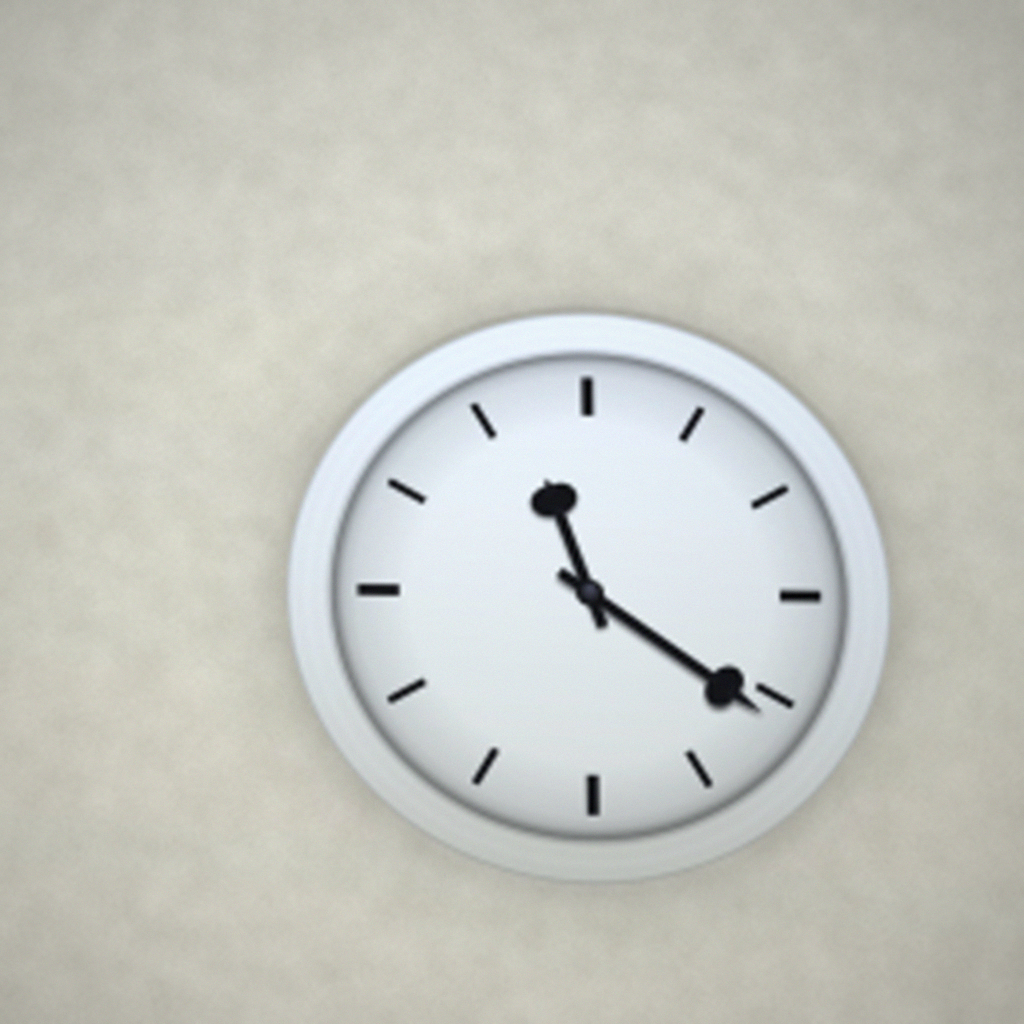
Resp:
11h21
